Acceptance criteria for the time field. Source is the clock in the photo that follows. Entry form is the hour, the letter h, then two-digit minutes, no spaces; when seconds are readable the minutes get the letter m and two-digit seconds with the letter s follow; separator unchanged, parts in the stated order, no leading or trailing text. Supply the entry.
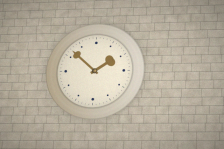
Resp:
1h52
